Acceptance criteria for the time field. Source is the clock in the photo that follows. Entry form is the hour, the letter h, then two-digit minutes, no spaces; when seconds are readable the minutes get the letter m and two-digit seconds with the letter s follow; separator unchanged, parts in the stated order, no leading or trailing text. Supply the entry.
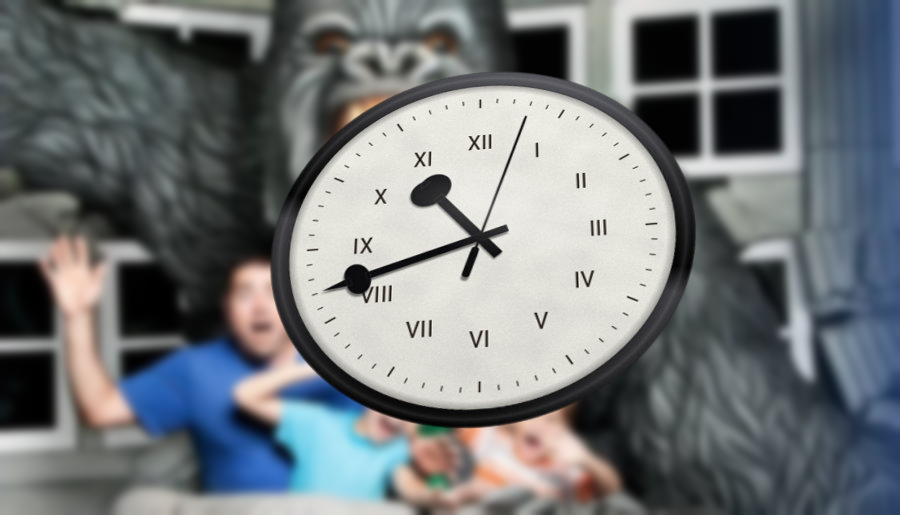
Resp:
10h42m03s
